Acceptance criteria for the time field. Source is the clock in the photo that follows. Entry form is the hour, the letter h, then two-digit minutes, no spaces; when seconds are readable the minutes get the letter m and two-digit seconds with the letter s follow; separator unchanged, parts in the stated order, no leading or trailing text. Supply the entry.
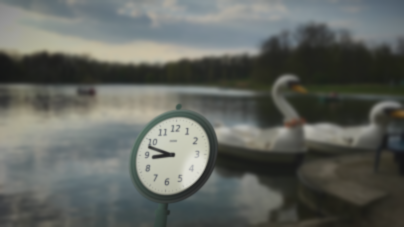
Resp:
8h48
